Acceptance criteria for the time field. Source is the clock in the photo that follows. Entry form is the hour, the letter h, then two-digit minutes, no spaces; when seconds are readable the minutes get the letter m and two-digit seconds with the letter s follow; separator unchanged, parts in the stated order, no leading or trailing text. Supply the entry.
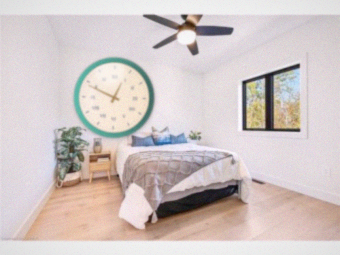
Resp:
12h49
